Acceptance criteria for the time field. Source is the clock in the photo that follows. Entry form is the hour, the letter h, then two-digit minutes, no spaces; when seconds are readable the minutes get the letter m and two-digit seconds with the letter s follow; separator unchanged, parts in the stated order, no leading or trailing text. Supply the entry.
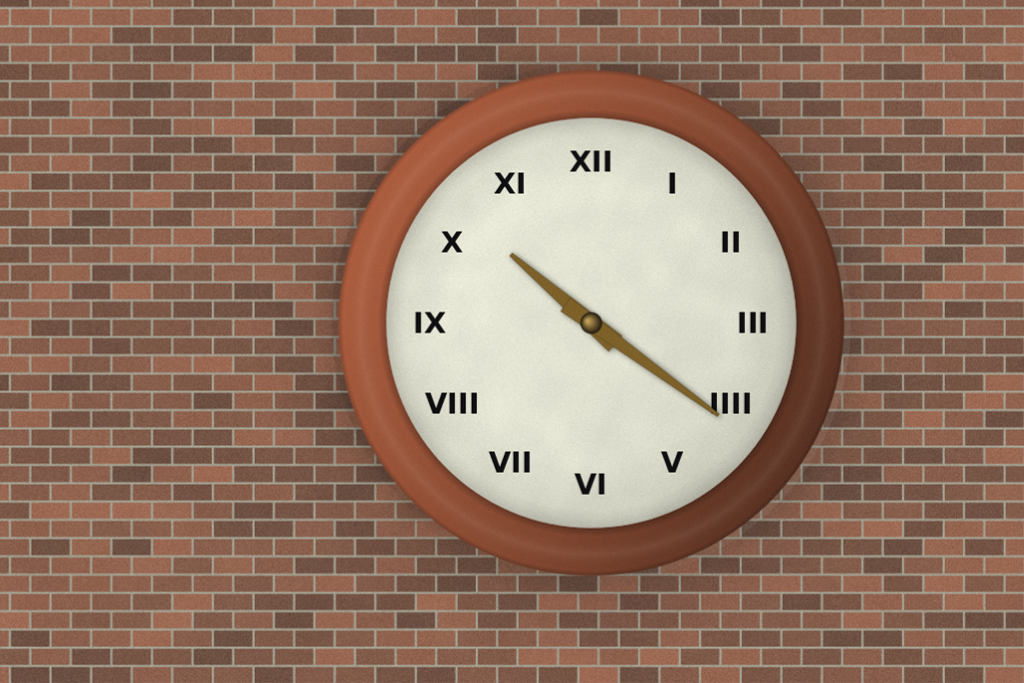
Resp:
10h21
